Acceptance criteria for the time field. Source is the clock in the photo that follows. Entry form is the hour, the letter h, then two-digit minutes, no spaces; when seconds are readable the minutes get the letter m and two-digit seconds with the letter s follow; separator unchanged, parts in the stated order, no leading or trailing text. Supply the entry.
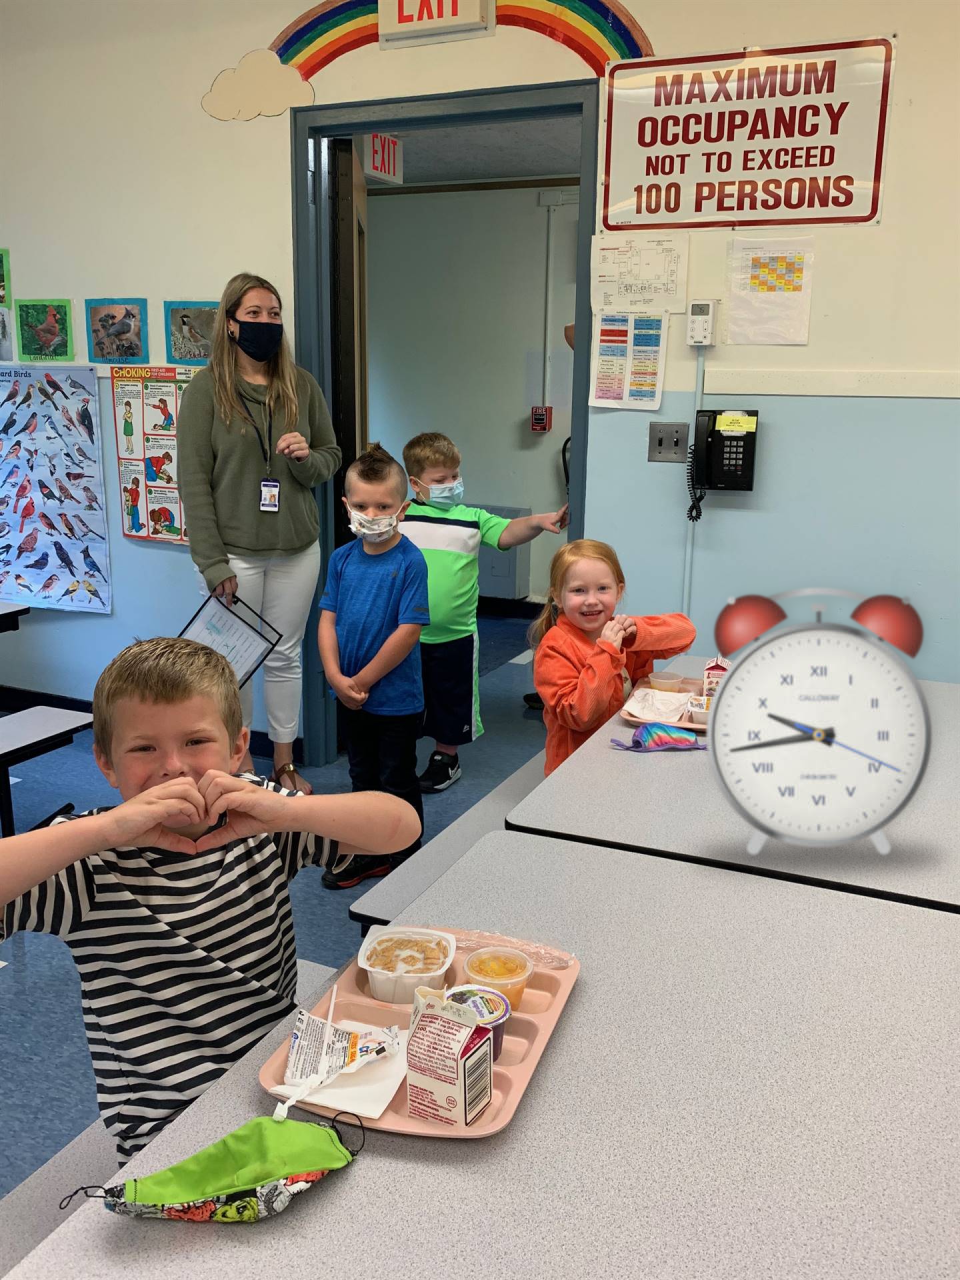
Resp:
9h43m19s
